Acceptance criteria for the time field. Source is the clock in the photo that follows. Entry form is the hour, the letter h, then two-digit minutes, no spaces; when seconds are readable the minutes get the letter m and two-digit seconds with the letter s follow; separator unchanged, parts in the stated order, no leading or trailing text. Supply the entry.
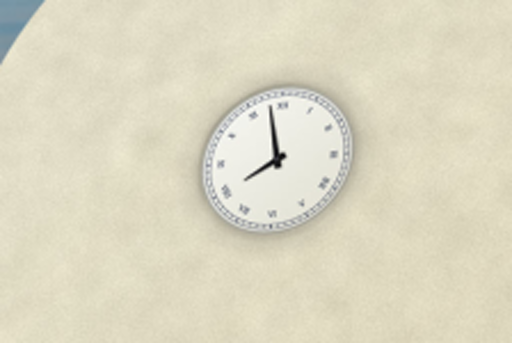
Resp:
7h58
